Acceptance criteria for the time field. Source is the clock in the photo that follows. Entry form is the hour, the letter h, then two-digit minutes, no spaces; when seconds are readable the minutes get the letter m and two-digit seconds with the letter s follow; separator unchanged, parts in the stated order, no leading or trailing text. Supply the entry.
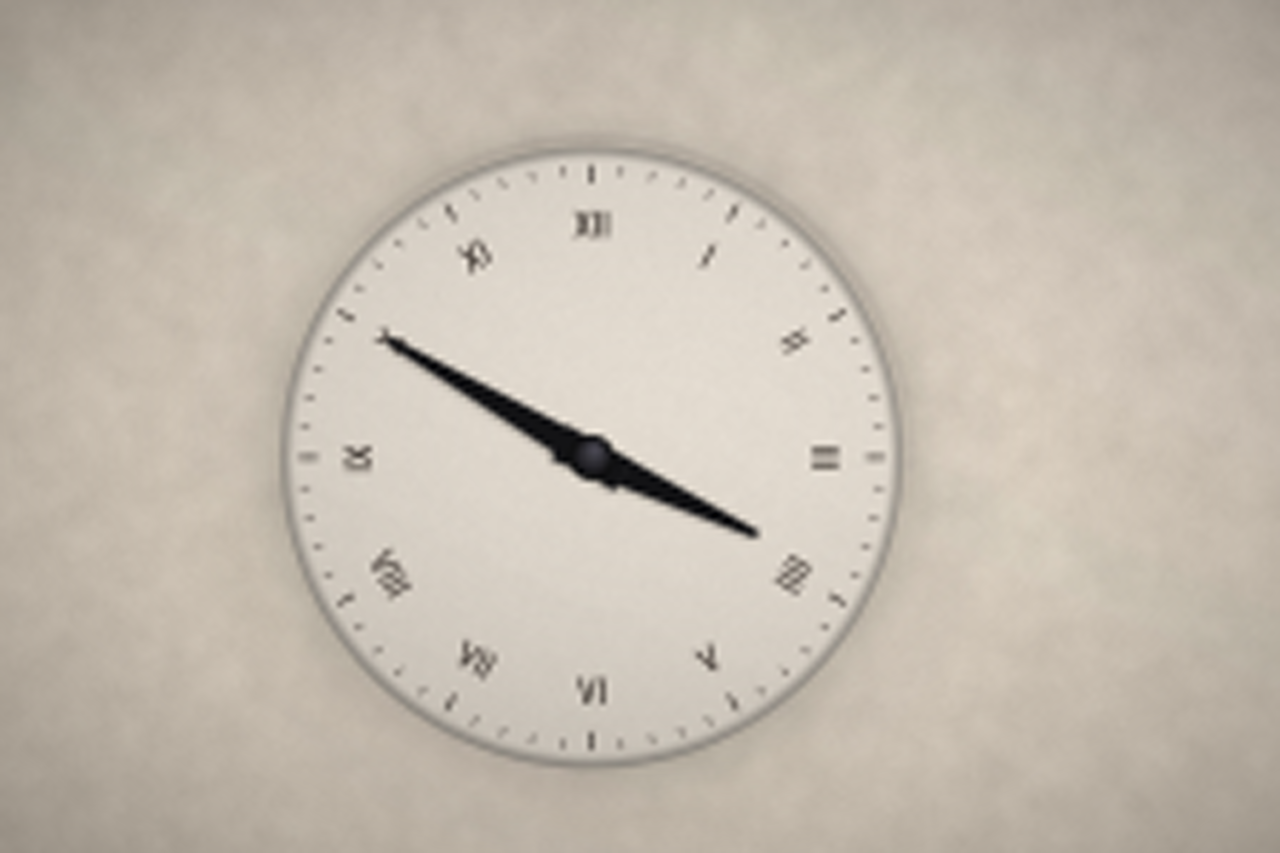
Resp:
3h50
